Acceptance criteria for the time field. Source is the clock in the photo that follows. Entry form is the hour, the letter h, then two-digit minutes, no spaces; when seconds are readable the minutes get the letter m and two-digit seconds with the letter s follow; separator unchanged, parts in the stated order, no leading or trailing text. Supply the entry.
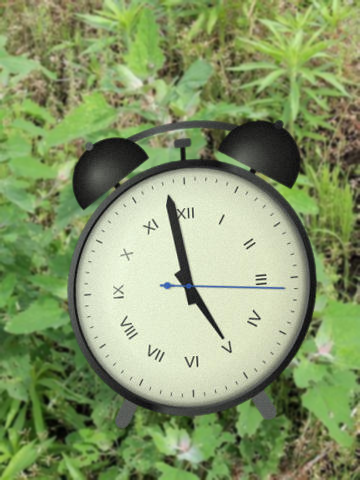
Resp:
4h58m16s
